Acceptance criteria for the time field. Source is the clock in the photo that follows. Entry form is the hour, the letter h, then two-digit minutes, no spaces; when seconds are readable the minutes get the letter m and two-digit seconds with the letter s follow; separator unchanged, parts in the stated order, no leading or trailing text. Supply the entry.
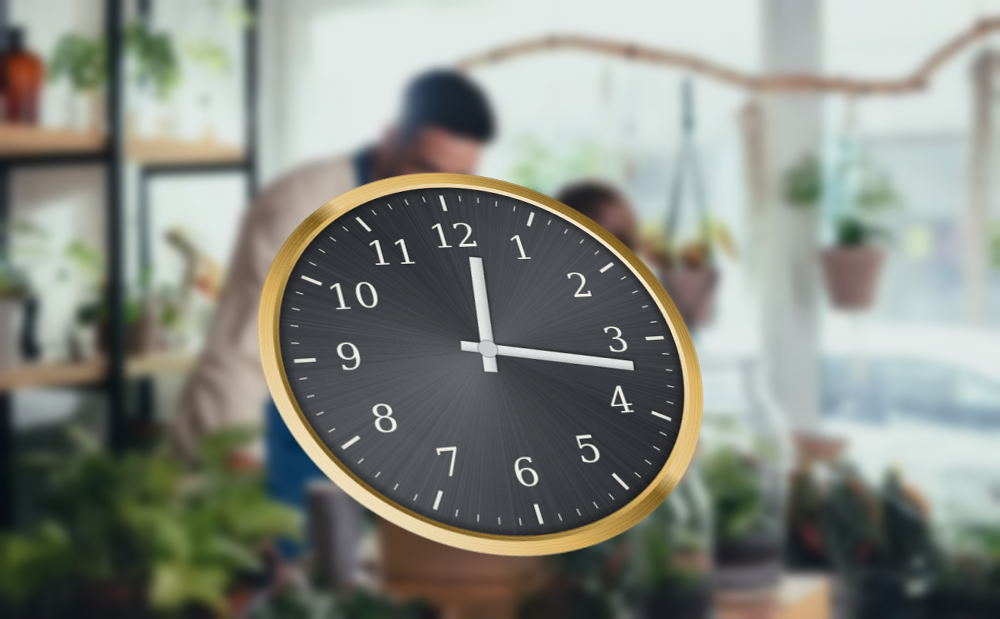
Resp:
12h17
